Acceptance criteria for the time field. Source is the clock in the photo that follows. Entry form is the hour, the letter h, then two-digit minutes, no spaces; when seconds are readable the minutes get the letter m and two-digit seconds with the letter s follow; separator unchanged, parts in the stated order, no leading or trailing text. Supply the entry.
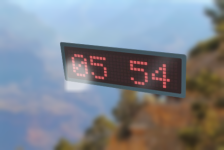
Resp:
5h54
